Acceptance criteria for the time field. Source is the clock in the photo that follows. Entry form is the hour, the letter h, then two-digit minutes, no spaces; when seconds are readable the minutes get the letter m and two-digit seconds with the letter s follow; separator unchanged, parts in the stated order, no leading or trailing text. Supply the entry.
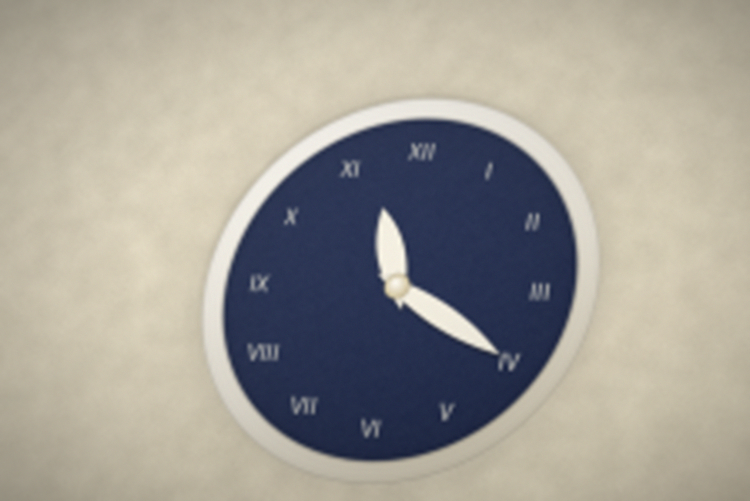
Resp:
11h20
